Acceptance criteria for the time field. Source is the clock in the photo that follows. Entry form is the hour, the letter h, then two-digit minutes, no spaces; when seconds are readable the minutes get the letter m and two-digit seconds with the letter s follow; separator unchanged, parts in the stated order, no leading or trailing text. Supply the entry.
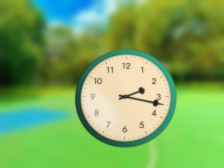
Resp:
2h17
